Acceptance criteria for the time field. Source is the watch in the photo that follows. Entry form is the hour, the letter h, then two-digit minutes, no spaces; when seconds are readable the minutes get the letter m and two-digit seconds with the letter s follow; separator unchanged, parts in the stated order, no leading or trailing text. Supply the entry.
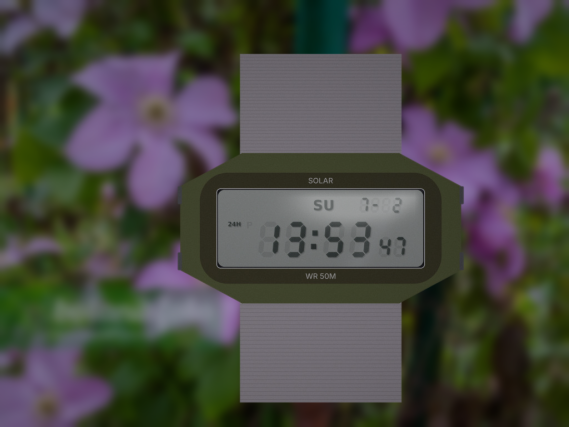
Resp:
13h53m47s
